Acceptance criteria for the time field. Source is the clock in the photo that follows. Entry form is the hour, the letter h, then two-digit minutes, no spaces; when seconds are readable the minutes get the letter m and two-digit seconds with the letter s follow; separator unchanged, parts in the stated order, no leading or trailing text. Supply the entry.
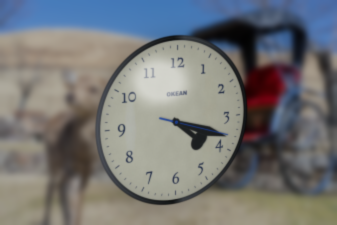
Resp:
4h18m18s
